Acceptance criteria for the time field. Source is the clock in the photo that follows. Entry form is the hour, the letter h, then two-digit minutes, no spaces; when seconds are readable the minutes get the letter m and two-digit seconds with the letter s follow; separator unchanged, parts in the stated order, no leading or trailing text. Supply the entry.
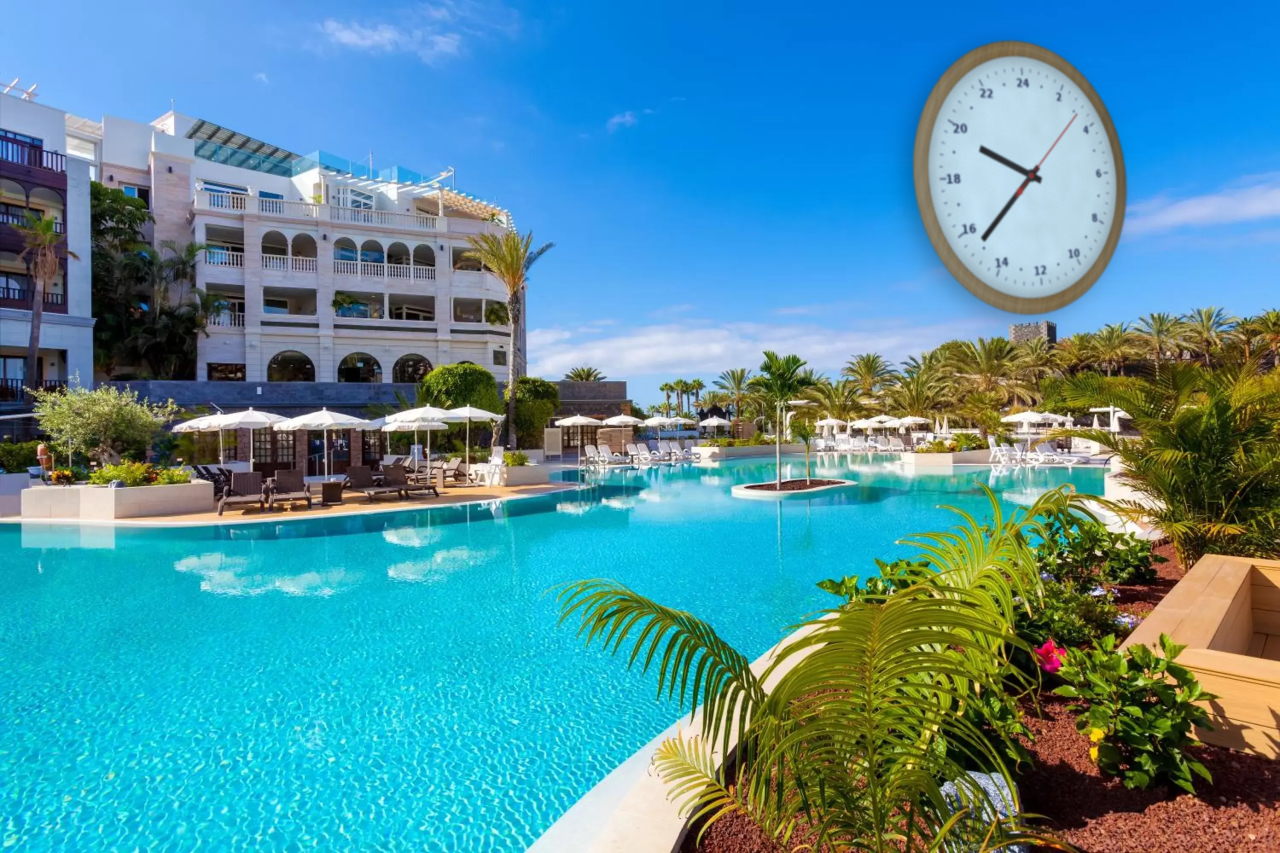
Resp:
19h38m08s
